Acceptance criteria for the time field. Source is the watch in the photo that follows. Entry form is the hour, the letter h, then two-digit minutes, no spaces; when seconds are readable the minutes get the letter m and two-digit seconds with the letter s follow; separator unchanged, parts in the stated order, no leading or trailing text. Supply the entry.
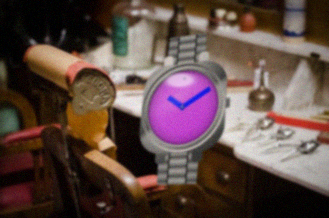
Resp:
10h10
